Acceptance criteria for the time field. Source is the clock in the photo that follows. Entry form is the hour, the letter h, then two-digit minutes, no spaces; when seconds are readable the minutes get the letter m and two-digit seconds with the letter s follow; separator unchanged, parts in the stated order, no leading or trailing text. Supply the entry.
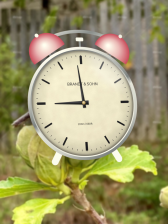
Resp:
8h59
